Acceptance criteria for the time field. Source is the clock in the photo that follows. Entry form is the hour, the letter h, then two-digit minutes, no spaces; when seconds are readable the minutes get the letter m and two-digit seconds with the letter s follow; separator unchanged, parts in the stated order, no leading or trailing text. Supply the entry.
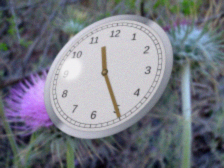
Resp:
11h25
